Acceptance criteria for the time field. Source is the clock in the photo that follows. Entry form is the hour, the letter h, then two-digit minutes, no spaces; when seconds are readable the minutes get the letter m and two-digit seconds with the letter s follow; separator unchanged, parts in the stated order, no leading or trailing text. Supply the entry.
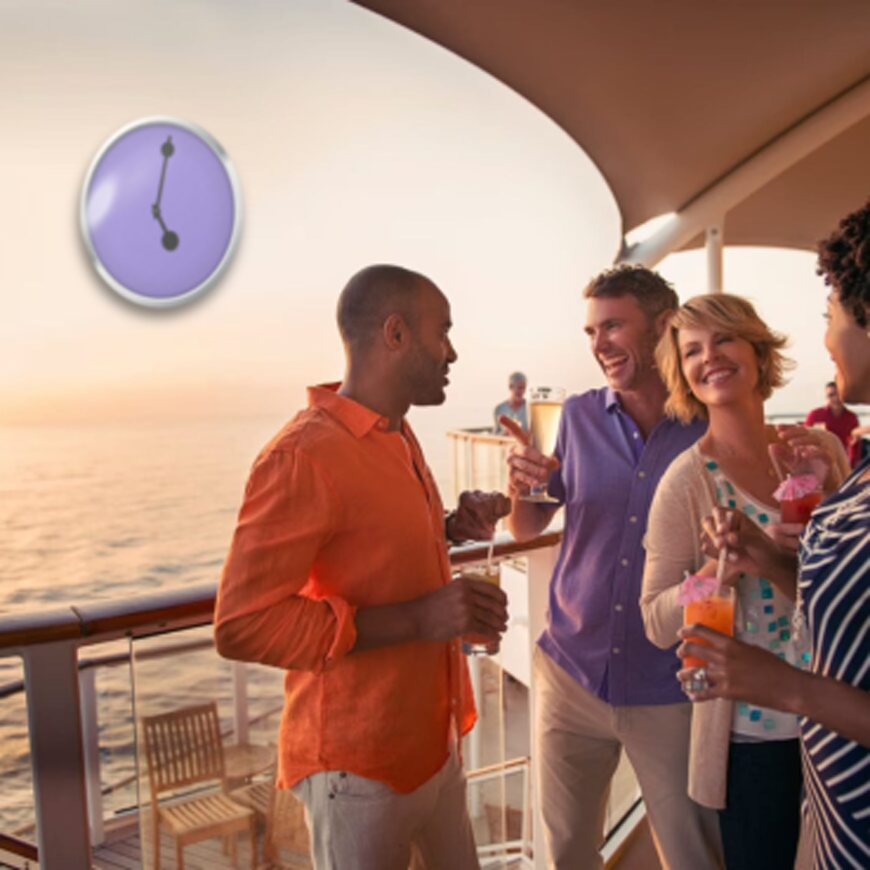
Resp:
5h02
